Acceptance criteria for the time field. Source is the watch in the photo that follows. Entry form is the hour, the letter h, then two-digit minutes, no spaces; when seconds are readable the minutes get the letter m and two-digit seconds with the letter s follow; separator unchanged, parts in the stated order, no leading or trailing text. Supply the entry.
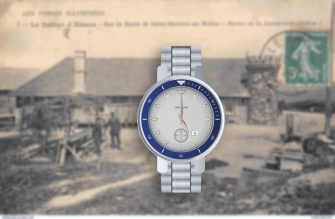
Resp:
5h00
